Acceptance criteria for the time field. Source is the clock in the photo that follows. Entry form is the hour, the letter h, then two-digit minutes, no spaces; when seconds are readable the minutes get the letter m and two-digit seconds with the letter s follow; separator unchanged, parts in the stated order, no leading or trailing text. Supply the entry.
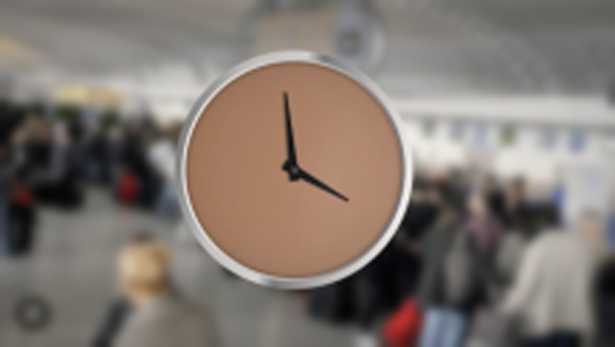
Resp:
3h59
